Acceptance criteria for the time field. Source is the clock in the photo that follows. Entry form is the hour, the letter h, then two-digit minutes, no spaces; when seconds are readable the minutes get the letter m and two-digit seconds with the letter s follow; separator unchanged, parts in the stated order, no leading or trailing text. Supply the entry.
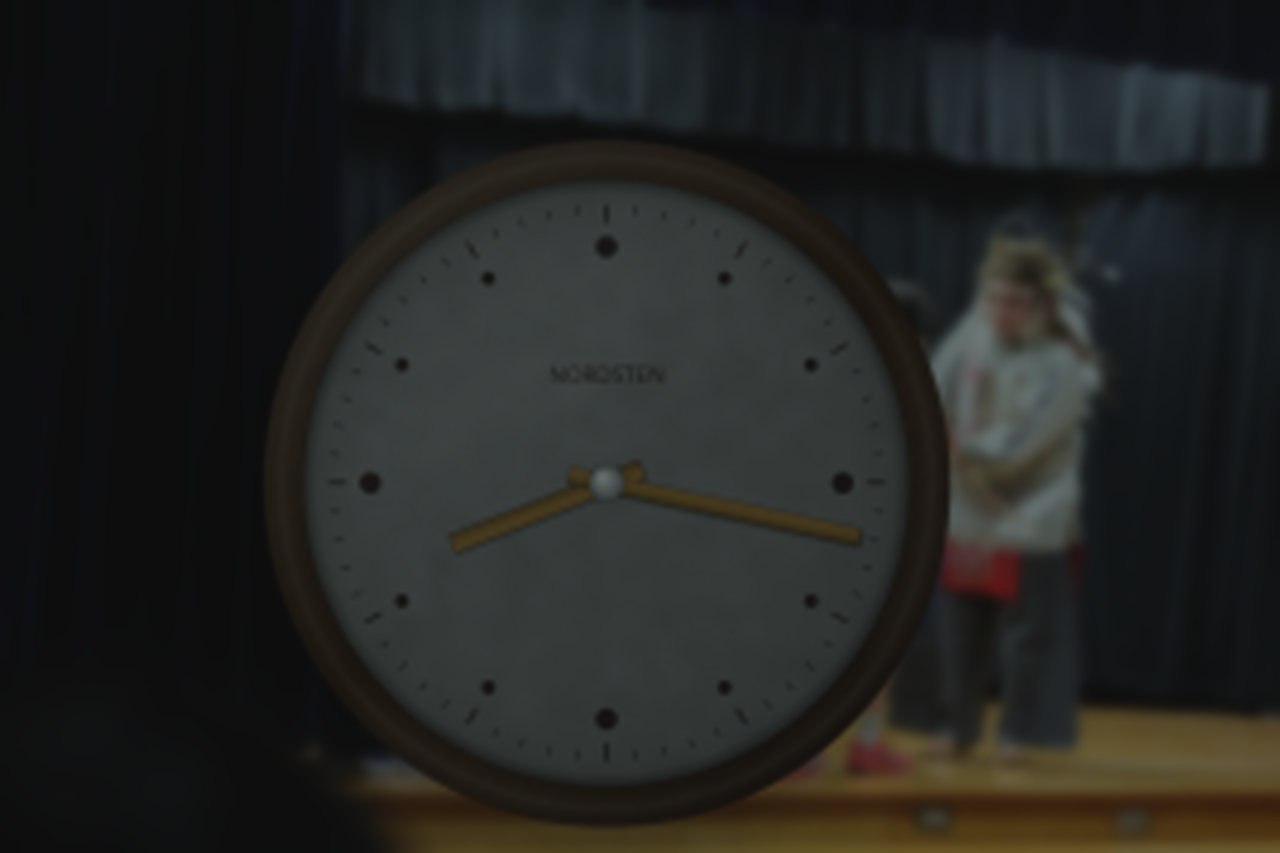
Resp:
8h17
